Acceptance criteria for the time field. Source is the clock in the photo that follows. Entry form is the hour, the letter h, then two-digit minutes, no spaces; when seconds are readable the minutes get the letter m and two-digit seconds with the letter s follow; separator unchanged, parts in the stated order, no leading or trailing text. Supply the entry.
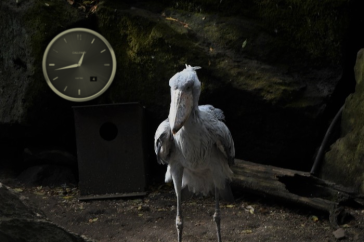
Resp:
12h43
